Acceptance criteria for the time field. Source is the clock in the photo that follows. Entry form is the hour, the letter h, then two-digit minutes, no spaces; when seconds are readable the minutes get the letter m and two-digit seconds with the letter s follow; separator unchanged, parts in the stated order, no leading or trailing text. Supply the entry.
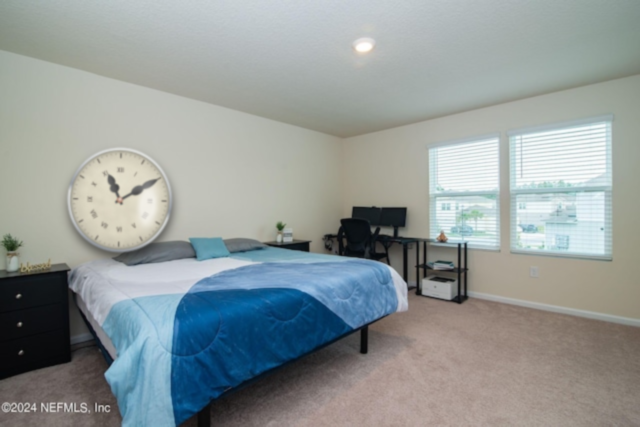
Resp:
11h10
